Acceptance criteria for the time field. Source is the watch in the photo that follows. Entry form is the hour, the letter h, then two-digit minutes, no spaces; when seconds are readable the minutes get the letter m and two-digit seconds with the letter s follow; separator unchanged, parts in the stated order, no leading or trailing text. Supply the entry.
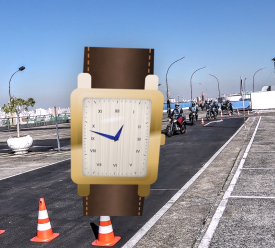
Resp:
12h48
